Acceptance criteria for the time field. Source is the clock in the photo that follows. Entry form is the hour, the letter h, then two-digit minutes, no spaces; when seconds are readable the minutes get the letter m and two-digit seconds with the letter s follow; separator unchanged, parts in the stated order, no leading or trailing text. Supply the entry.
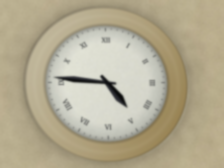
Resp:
4h46
